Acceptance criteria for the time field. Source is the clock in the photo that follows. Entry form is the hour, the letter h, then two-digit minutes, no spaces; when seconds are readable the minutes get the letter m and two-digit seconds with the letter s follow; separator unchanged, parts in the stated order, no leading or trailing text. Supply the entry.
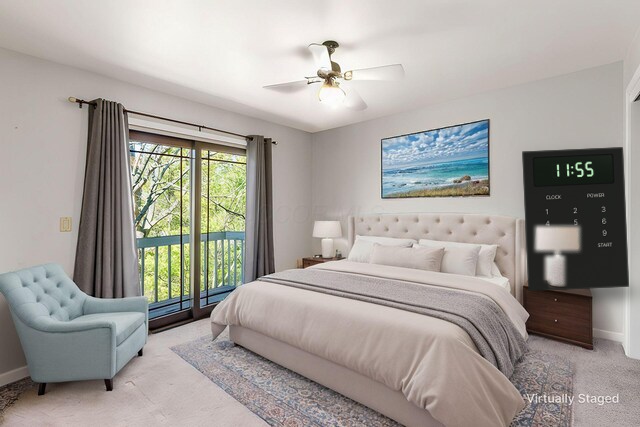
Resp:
11h55
